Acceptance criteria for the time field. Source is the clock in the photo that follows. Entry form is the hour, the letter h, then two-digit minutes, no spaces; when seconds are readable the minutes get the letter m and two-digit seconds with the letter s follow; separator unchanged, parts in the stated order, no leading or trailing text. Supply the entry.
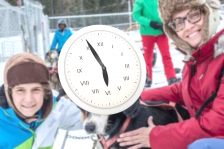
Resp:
5h56
